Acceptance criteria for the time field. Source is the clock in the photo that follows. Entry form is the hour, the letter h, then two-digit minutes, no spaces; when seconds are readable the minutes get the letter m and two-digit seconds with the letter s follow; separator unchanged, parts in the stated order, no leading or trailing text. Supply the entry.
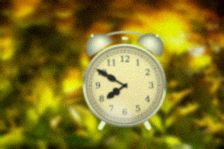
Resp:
7h50
